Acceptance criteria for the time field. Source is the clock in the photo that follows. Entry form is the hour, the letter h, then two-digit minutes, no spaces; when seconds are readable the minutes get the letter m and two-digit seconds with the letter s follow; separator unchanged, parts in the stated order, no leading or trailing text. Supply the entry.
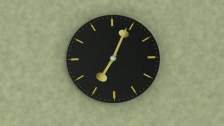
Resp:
7h04
